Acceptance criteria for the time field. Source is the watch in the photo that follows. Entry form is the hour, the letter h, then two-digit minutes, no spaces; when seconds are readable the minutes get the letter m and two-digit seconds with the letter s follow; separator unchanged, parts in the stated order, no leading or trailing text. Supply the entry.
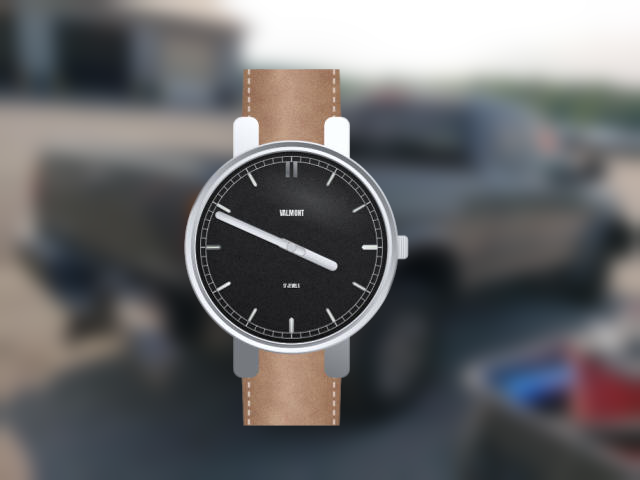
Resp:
3h49
